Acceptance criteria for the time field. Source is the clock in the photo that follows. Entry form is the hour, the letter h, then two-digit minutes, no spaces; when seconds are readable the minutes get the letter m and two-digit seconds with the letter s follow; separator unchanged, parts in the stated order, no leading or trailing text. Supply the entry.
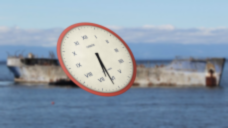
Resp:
6h31
